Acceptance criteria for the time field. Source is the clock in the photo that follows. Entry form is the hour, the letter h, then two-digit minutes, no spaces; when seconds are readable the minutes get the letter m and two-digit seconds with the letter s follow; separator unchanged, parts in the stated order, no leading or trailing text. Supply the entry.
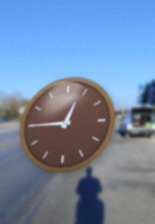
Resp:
12h45
